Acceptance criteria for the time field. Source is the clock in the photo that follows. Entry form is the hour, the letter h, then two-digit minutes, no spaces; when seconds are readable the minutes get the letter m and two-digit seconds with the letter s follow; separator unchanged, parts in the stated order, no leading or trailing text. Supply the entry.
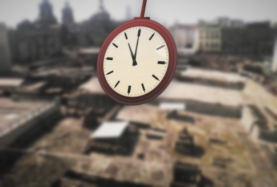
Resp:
11h00
